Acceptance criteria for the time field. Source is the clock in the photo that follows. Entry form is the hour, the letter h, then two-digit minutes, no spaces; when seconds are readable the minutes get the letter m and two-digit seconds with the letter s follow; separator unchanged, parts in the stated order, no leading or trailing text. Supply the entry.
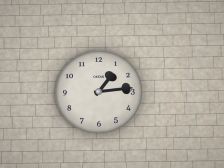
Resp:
1h14
